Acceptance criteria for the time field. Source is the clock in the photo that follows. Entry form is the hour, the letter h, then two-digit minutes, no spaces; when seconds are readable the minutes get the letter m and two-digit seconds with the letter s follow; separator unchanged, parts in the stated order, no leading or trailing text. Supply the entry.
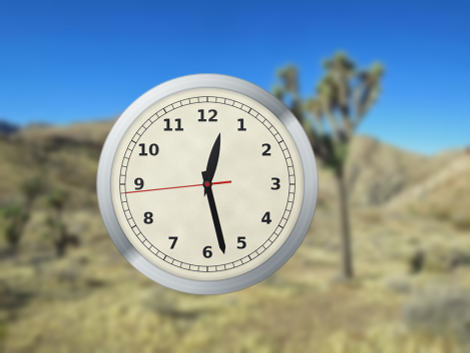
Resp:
12h27m44s
